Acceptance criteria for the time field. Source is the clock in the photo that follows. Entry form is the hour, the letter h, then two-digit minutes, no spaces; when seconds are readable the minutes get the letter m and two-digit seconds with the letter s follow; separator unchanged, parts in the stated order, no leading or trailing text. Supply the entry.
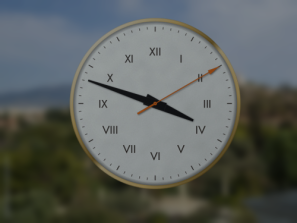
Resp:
3h48m10s
